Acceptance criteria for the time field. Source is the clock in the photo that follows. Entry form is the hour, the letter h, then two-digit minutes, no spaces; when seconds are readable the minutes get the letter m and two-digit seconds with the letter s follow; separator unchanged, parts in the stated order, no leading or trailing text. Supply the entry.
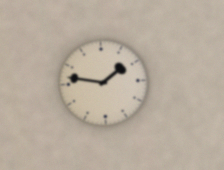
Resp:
1h47
